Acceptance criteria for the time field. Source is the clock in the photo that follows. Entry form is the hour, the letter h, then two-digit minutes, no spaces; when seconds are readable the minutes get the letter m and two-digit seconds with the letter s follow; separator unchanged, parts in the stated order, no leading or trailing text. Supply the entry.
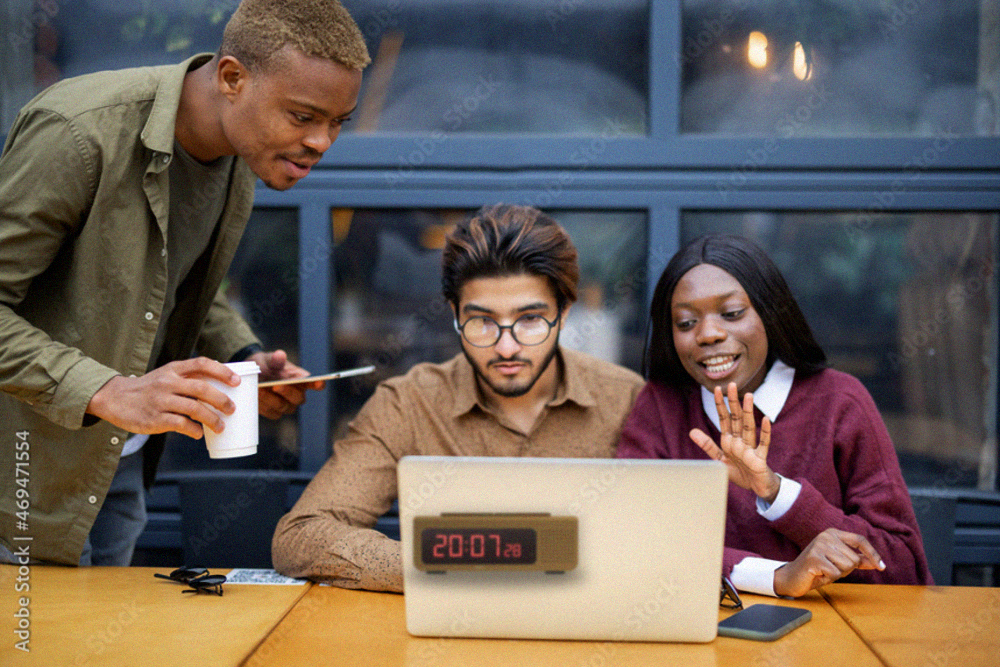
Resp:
20h07
